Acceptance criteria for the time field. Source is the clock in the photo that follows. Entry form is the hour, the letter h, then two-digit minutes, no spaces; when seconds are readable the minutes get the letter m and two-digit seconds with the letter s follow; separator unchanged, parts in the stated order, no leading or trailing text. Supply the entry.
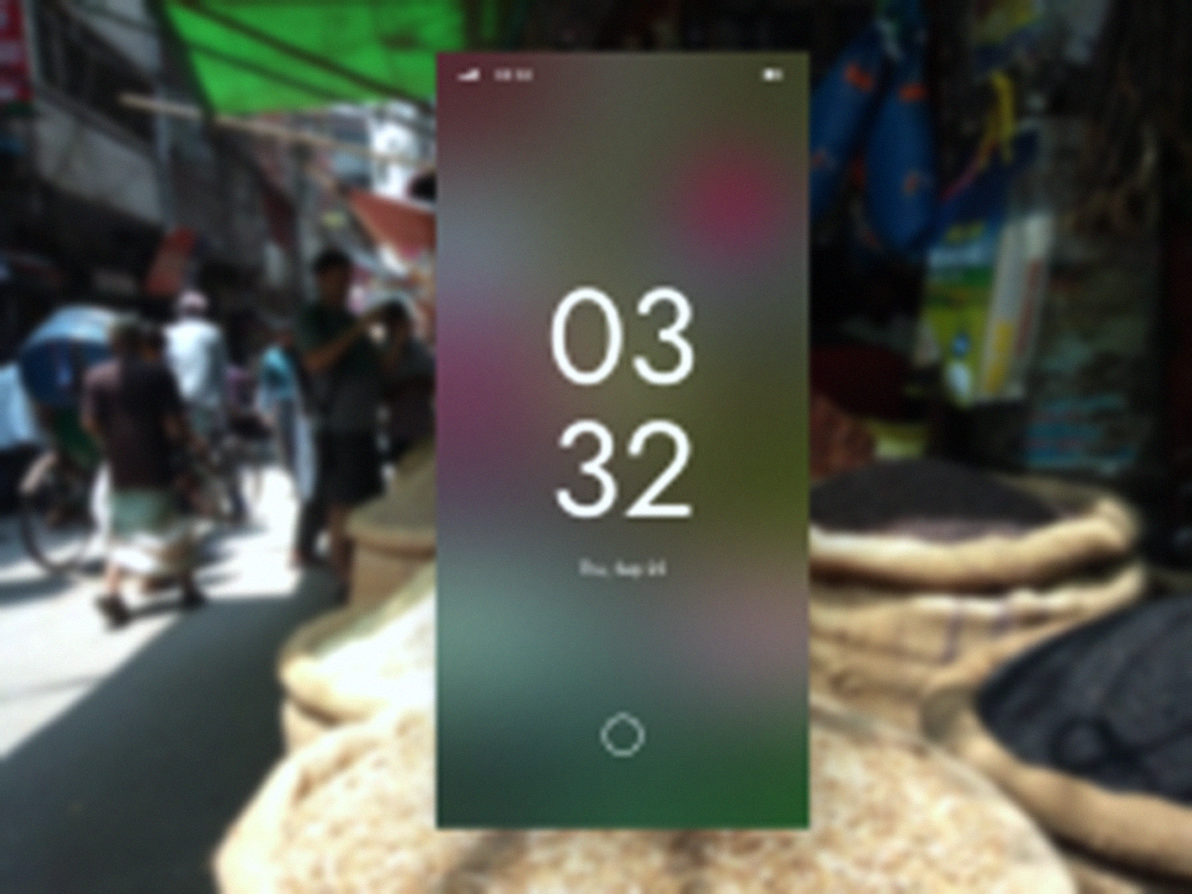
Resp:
3h32
